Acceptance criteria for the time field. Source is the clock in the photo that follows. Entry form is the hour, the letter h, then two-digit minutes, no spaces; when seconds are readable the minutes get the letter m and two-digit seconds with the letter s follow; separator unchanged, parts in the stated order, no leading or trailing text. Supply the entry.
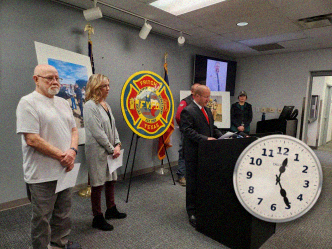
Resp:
12h25
